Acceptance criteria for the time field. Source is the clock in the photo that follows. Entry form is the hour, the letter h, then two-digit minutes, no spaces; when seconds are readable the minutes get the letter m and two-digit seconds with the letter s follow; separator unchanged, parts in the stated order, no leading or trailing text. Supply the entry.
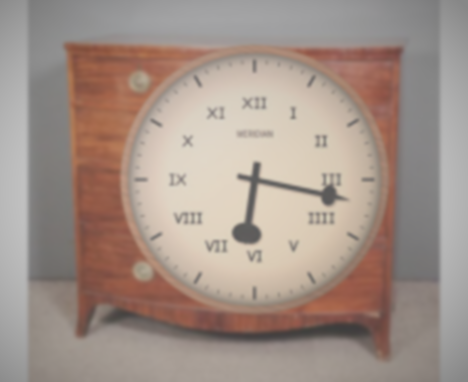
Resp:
6h17
